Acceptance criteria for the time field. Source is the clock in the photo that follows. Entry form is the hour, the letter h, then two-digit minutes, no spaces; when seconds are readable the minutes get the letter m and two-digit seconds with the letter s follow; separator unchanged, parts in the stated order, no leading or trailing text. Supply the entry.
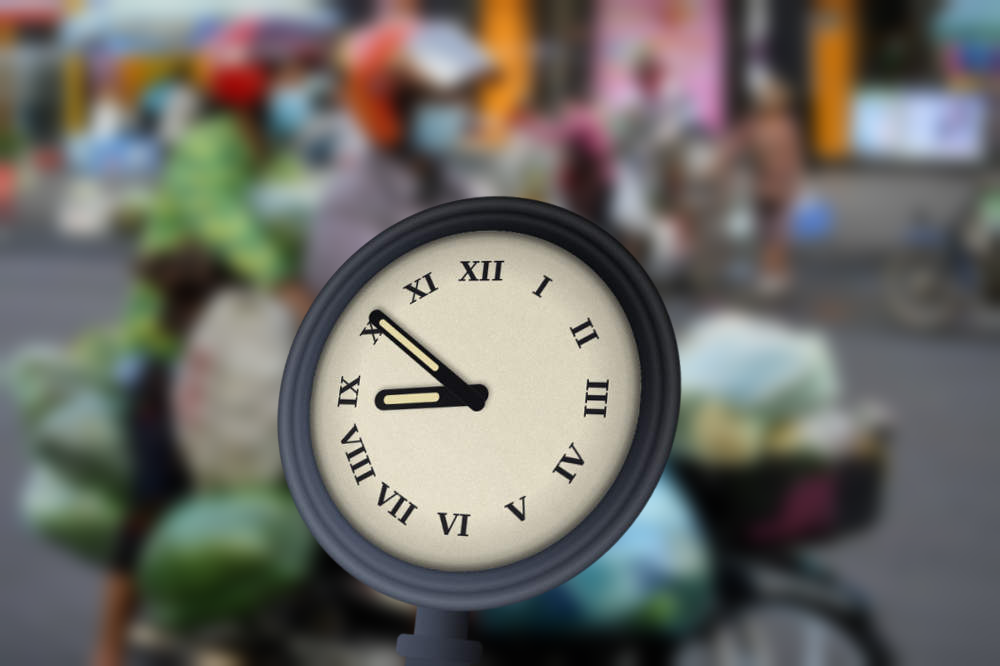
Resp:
8h51
